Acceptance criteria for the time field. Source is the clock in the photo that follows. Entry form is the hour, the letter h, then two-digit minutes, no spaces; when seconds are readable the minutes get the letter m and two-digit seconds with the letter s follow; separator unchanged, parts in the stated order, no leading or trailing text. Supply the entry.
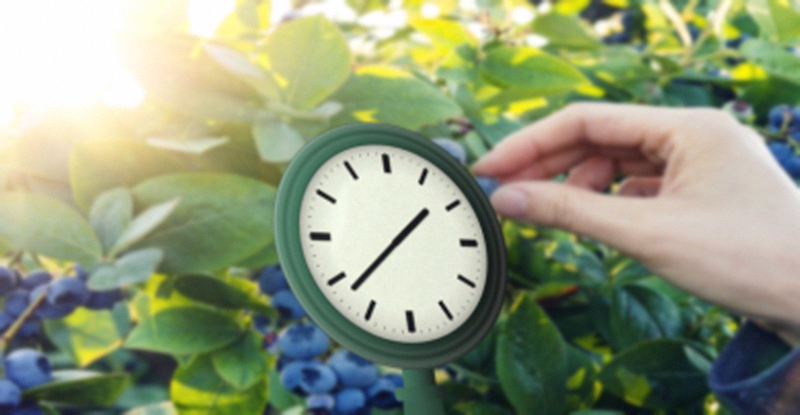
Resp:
1h38
